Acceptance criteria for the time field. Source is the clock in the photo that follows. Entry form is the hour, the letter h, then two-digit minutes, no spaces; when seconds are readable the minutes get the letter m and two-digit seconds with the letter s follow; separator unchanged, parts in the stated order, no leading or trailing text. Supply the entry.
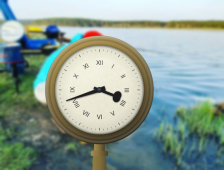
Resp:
3h42
